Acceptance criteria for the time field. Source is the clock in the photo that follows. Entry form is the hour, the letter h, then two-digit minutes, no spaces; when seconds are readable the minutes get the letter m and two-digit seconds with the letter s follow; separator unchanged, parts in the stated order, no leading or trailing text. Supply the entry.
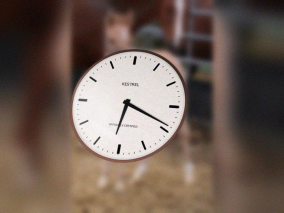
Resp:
6h19
